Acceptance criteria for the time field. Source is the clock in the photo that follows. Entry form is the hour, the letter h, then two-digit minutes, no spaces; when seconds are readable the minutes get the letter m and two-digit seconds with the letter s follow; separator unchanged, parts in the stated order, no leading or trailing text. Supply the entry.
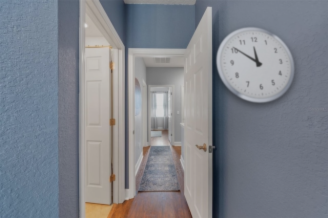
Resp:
11h51
